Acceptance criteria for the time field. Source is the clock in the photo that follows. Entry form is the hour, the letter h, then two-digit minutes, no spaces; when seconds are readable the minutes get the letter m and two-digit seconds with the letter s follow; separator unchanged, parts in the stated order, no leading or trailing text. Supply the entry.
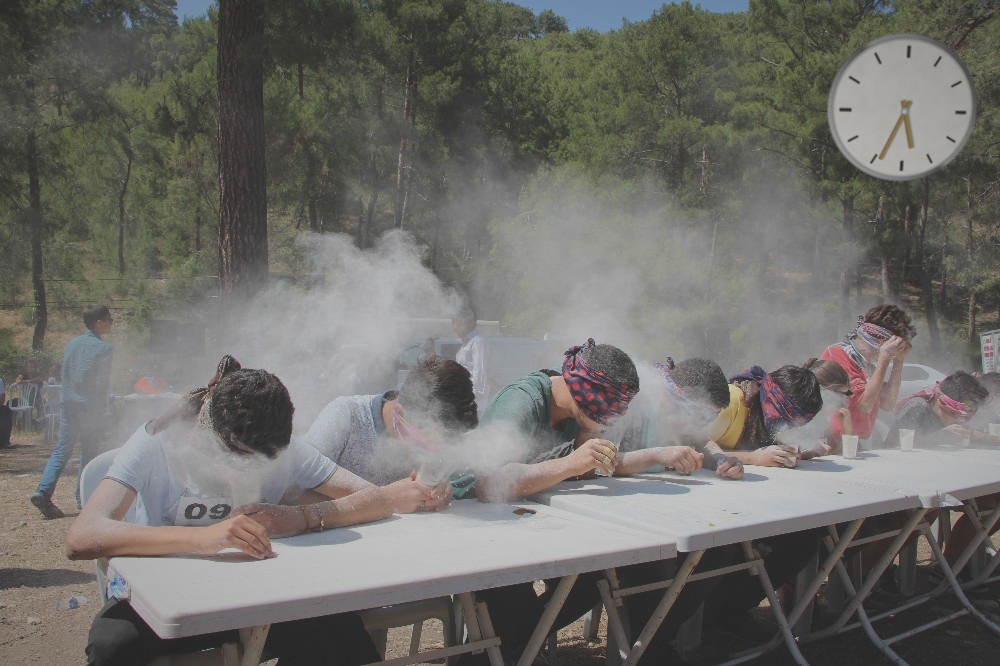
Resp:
5h34
